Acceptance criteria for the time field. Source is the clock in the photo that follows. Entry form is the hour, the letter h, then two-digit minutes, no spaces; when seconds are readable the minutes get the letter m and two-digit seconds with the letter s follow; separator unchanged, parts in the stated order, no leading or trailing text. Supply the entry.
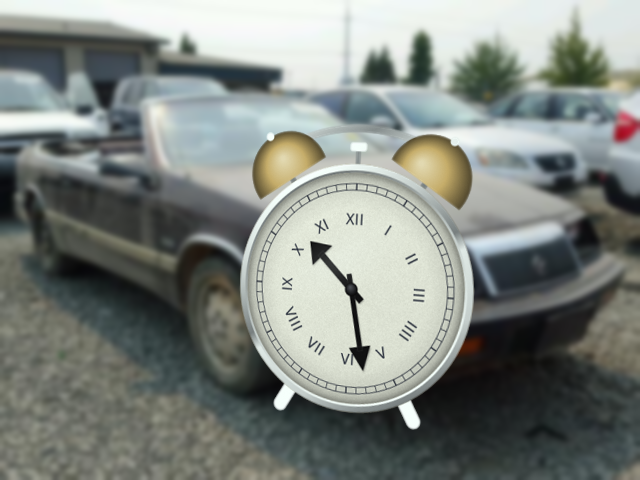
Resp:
10h28
